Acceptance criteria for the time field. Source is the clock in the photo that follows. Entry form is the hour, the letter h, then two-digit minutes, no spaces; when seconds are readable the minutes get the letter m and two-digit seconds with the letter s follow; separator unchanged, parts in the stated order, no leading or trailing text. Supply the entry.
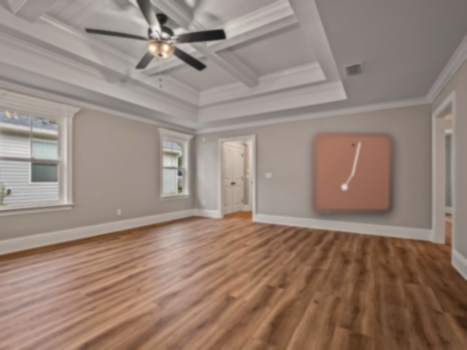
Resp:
7h02
